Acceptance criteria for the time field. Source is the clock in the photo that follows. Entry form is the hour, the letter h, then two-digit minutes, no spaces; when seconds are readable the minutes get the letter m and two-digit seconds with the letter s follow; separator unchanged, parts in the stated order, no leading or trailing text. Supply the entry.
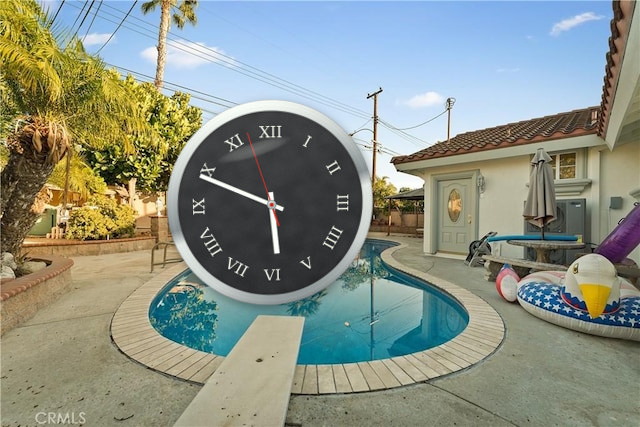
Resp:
5h48m57s
